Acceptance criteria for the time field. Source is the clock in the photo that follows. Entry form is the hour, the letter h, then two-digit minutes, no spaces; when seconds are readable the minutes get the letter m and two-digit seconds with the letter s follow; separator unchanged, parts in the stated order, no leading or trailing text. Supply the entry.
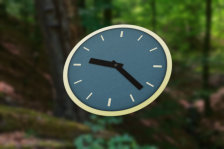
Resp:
9h22
